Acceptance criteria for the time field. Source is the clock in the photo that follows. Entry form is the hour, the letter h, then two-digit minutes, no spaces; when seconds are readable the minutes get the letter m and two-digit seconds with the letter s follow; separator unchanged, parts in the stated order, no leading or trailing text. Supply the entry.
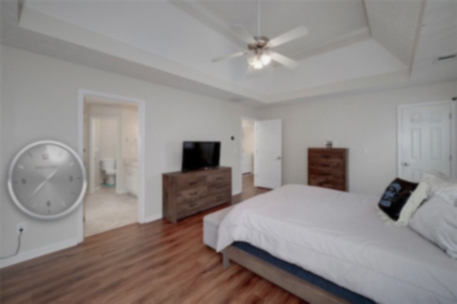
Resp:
1h38
